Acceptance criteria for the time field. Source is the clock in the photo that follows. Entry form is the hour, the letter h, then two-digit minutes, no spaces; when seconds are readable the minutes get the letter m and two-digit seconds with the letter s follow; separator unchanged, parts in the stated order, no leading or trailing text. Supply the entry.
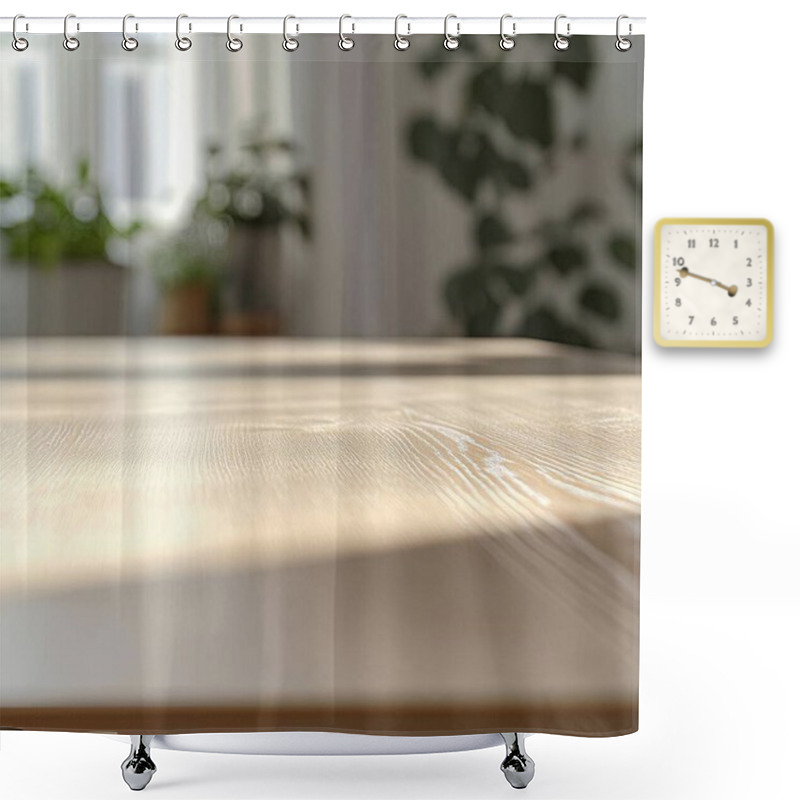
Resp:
3h48
